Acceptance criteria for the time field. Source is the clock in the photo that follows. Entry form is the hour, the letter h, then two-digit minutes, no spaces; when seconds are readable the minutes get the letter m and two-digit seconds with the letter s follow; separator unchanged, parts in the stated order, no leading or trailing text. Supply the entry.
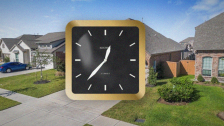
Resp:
12h37
